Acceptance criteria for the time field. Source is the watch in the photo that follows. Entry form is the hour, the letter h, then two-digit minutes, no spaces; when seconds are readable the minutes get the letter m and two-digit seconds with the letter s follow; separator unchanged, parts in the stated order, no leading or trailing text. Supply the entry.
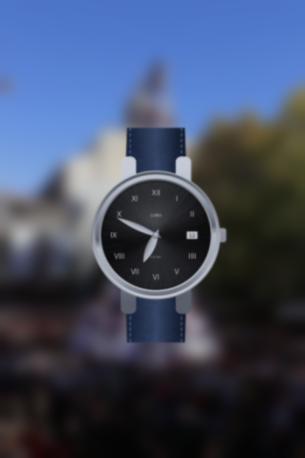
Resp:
6h49
